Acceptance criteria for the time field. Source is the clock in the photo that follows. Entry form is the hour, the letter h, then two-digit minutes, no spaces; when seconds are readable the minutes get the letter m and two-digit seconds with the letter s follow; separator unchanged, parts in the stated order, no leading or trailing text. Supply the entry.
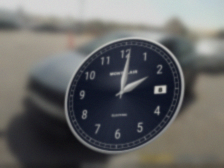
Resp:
2h01
